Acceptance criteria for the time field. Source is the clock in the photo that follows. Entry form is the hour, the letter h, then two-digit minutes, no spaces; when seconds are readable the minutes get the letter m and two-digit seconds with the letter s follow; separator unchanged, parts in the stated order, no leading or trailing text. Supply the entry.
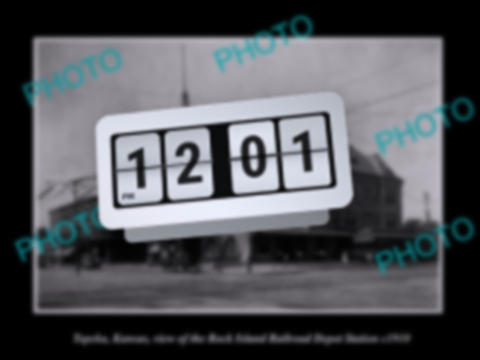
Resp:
12h01
